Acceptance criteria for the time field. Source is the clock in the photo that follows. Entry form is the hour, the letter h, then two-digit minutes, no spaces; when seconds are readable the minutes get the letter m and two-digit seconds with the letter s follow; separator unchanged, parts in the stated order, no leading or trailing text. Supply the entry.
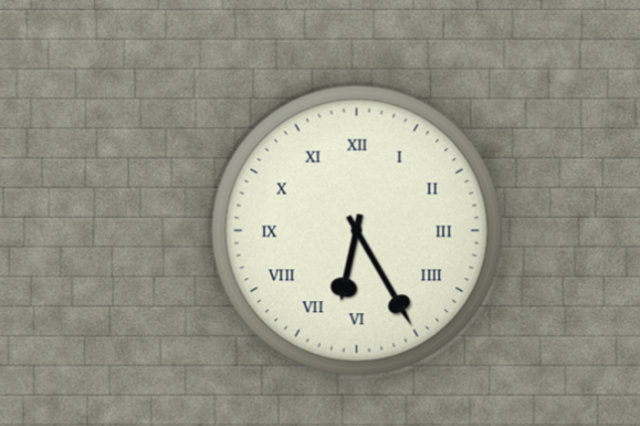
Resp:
6h25
